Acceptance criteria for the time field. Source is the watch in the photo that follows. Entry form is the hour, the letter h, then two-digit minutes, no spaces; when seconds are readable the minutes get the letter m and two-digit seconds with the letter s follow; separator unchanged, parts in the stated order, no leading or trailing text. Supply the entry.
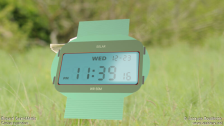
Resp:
11h39m16s
